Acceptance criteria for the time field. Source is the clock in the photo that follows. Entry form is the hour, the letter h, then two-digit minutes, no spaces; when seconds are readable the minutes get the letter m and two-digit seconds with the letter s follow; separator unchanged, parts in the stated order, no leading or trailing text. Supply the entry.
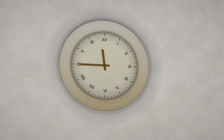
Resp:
11h45
